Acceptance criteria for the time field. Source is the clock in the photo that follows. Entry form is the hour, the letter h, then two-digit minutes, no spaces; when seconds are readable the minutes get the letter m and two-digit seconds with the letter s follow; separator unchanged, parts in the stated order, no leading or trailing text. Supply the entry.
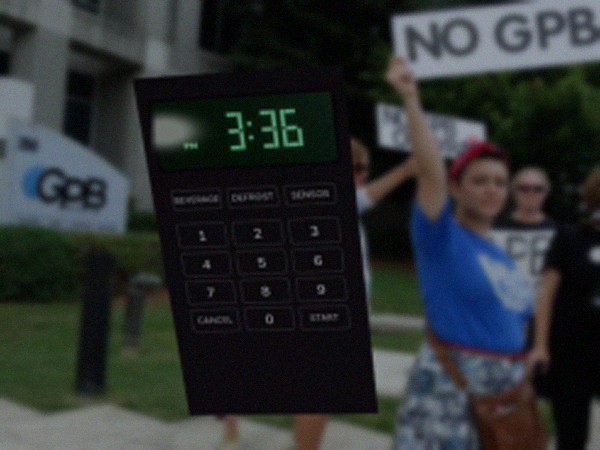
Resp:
3h36
